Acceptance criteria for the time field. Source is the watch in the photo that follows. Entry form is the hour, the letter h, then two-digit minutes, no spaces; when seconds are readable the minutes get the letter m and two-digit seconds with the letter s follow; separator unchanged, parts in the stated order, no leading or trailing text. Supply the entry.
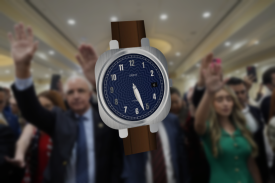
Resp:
5h27
